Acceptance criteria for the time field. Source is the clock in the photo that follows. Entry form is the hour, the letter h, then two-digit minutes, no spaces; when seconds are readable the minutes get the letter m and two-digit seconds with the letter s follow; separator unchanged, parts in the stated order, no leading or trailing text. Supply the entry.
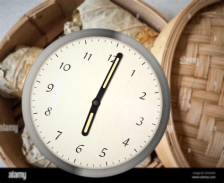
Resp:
6h01
